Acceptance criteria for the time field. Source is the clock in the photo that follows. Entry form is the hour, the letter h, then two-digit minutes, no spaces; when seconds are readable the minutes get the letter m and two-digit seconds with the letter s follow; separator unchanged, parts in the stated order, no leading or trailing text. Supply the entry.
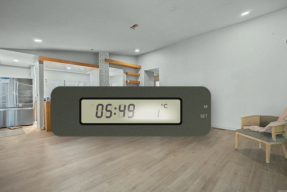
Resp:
5h49
